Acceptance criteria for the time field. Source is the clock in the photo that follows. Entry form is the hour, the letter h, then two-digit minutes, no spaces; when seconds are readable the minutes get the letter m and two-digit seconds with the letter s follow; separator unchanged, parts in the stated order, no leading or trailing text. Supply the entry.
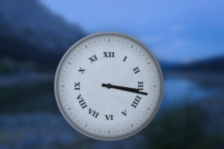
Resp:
3h17
